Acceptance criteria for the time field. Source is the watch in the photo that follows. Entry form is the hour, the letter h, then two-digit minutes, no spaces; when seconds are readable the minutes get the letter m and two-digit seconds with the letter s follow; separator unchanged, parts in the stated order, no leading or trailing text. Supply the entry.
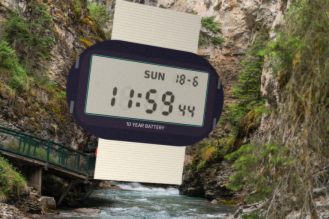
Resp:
11h59m44s
